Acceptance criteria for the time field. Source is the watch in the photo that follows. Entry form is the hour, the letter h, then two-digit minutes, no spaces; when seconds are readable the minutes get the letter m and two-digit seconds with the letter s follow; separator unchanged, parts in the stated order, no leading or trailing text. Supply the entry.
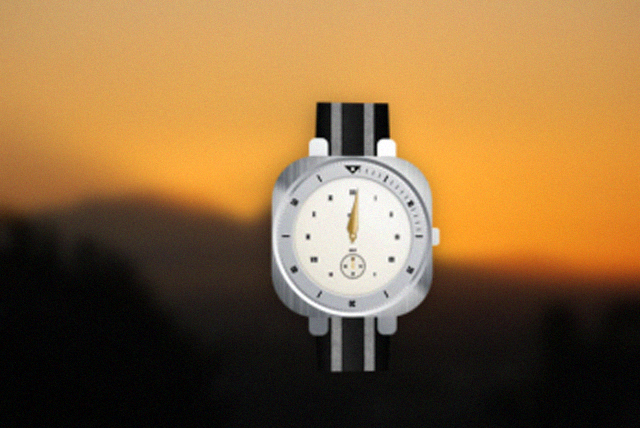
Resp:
12h01
